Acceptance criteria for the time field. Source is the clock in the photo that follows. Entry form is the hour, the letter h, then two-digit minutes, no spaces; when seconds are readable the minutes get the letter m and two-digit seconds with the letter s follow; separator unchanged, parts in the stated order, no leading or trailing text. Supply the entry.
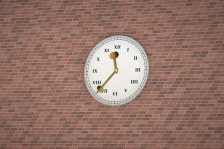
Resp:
11h37
